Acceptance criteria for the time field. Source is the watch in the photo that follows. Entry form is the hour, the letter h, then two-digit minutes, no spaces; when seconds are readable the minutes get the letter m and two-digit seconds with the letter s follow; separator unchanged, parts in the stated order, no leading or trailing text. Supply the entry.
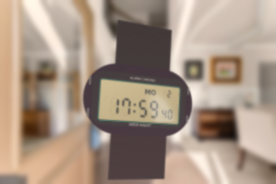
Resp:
17h59m40s
